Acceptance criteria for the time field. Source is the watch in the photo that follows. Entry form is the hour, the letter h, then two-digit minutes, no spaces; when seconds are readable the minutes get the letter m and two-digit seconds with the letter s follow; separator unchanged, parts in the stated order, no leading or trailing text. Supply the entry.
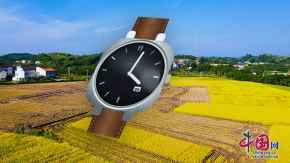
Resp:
4h02
